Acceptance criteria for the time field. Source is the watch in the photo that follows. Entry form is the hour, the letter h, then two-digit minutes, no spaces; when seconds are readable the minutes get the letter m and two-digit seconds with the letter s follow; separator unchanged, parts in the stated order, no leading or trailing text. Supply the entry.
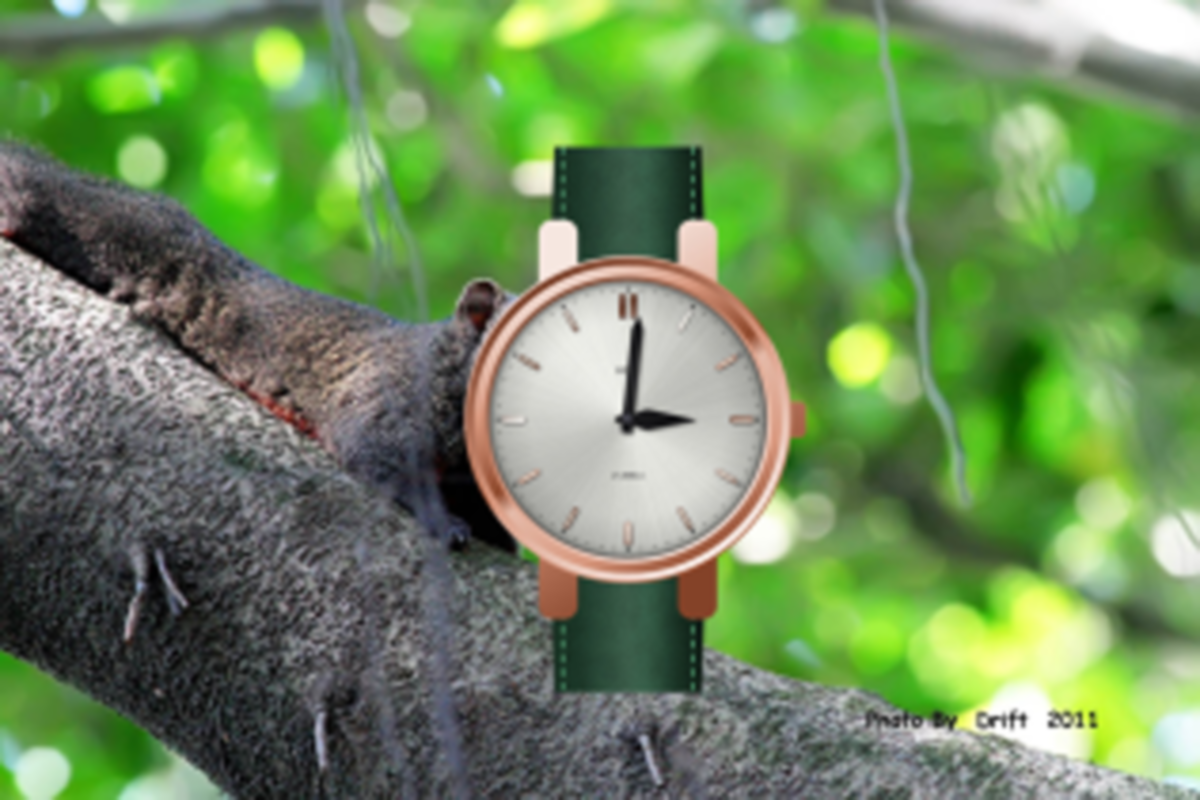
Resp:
3h01
